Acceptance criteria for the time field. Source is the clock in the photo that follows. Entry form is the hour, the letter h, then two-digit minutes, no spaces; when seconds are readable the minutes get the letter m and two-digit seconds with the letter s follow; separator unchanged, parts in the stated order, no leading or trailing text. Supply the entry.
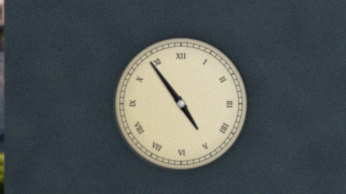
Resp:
4h54
